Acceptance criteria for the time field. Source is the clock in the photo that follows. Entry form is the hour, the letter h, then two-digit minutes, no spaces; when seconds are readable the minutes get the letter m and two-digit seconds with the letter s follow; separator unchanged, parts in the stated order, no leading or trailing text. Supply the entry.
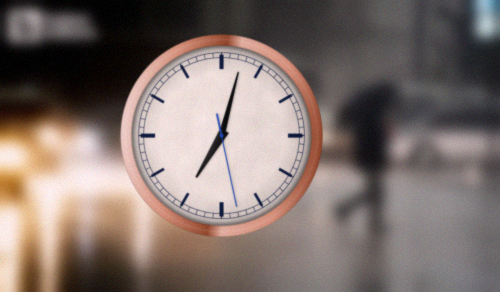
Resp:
7h02m28s
